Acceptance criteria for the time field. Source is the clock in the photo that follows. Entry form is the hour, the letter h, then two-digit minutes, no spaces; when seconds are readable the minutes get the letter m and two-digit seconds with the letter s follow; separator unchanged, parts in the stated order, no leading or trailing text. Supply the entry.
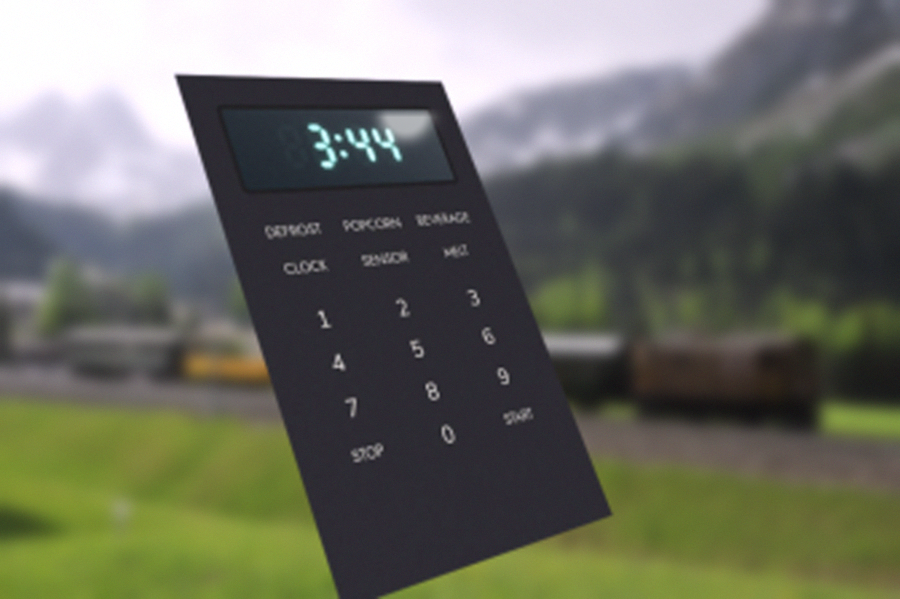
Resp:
3h44
